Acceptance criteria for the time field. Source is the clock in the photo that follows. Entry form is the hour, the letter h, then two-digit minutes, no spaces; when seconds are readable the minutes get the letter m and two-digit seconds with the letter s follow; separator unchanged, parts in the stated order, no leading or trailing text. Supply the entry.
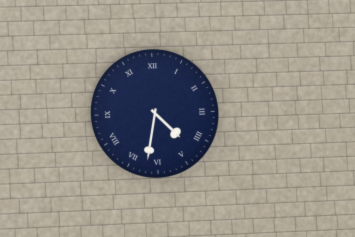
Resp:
4h32
